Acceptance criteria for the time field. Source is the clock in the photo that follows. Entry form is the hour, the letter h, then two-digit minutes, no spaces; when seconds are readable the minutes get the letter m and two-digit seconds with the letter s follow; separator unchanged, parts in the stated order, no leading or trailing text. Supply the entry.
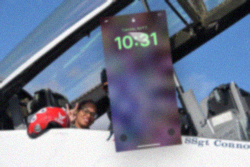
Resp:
10h31
